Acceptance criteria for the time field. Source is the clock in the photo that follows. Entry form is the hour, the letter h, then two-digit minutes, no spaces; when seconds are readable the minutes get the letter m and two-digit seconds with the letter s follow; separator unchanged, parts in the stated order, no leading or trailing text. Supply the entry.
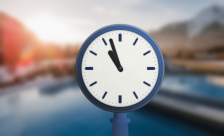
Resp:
10h57
